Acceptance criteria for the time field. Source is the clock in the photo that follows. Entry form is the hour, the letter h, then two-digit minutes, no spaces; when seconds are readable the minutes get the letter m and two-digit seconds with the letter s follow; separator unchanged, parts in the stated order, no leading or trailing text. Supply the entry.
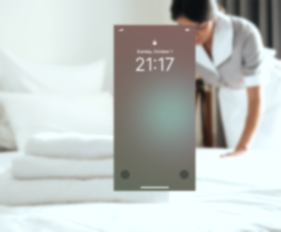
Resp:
21h17
